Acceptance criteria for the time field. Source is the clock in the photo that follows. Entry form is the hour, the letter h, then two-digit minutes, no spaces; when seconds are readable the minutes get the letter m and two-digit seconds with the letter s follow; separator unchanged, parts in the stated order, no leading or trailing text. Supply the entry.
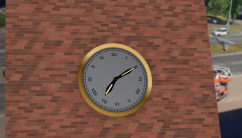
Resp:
7h10
